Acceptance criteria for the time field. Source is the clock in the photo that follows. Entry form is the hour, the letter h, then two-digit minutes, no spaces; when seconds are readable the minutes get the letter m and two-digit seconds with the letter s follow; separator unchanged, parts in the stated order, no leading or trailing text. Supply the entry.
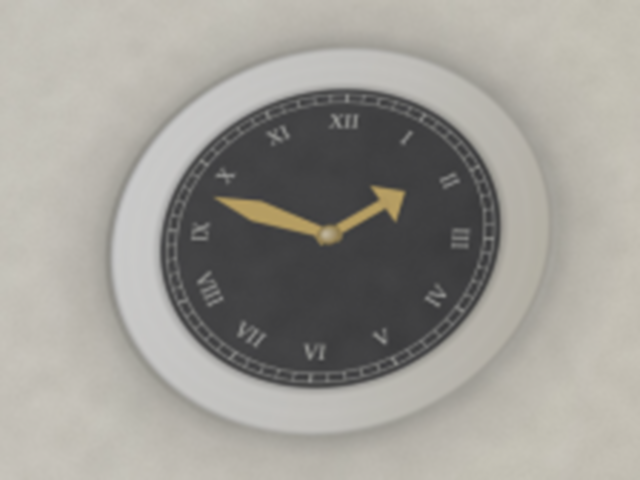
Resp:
1h48
